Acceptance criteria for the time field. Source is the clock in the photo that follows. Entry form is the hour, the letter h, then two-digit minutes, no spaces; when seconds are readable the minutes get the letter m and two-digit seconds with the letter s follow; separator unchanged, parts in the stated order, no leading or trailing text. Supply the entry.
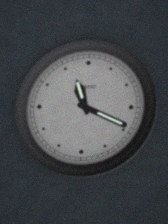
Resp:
11h19
